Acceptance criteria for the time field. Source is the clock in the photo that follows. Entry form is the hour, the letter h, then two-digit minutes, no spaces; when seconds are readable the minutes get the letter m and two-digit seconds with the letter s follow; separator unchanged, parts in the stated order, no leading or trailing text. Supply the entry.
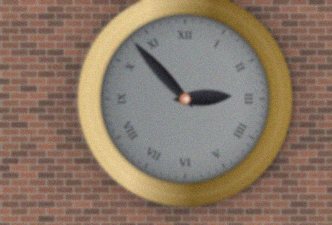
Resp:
2h53
